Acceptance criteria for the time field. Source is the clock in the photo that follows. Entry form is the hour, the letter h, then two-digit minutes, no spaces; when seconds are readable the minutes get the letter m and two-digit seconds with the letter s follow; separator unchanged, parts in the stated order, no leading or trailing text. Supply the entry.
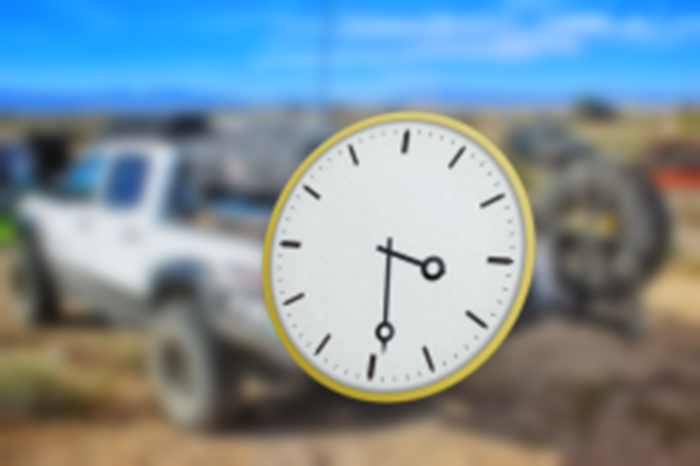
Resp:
3h29
